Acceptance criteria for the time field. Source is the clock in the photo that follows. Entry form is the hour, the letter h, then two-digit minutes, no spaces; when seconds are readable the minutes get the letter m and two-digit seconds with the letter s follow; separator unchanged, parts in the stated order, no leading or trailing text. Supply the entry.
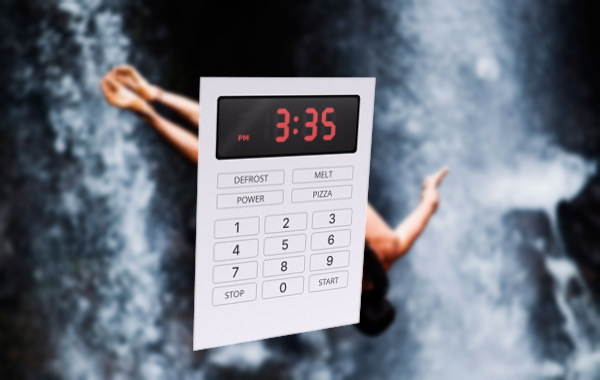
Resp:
3h35
